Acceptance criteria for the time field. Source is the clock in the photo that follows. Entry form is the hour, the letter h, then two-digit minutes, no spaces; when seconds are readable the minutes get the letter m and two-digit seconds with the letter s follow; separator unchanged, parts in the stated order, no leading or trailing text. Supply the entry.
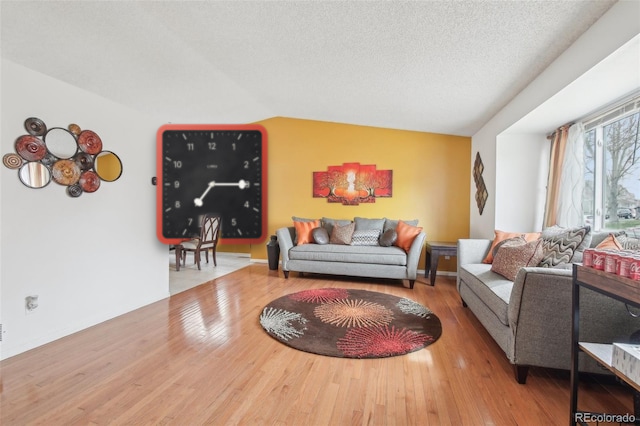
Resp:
7h15
